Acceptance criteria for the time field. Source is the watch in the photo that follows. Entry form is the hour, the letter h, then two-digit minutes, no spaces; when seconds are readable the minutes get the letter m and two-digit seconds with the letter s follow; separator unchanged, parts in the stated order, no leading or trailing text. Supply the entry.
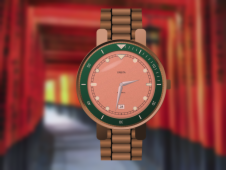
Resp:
2h32
